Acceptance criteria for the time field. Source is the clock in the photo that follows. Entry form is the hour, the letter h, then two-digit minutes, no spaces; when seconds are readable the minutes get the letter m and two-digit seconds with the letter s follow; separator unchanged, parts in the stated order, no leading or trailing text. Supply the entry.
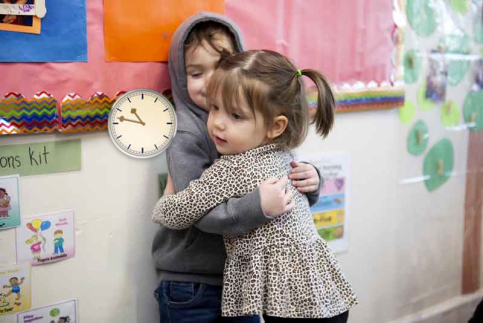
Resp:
10h47
